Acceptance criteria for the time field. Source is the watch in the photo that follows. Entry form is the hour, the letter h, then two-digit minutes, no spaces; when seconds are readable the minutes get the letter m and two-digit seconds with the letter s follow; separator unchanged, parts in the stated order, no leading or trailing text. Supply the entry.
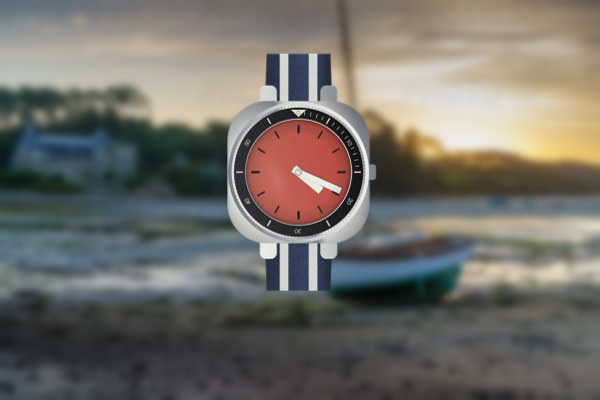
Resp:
4h19
